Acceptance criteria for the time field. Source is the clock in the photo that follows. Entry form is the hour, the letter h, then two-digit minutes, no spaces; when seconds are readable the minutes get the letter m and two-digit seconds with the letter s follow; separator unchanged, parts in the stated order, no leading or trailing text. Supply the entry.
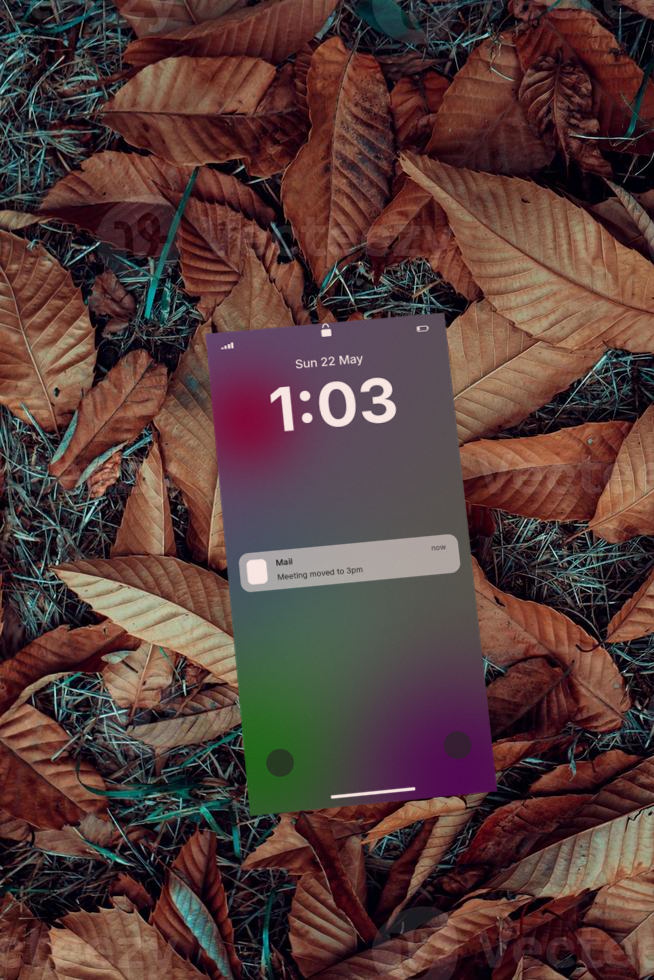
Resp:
1h03
